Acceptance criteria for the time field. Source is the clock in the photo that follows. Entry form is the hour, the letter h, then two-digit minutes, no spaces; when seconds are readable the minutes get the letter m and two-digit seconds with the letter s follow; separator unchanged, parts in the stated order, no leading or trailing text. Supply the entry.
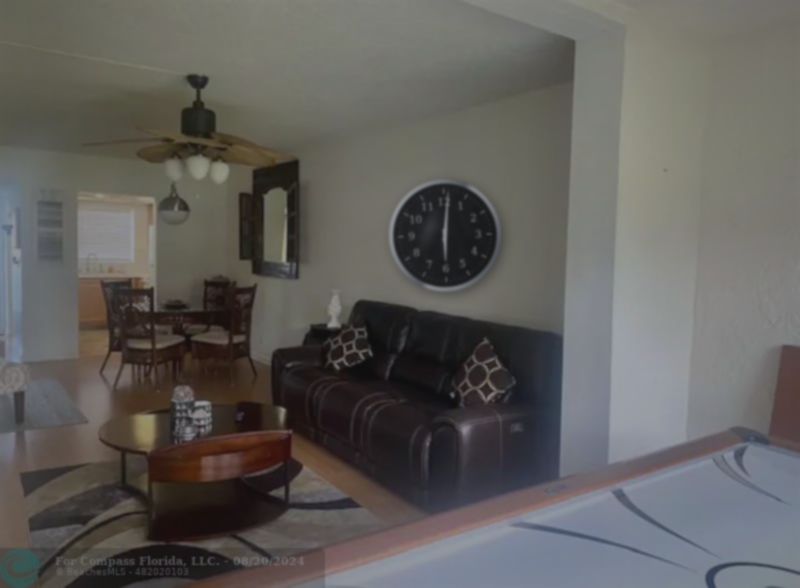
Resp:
6h01
